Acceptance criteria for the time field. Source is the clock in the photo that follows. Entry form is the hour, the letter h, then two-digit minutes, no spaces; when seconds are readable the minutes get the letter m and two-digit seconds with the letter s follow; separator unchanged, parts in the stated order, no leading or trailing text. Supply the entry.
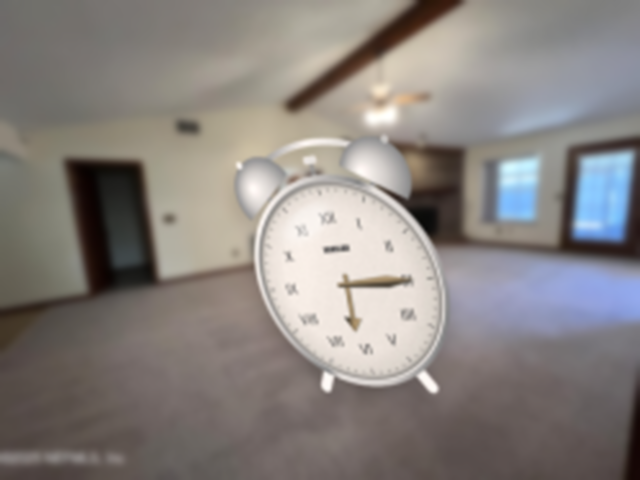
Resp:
6h15
